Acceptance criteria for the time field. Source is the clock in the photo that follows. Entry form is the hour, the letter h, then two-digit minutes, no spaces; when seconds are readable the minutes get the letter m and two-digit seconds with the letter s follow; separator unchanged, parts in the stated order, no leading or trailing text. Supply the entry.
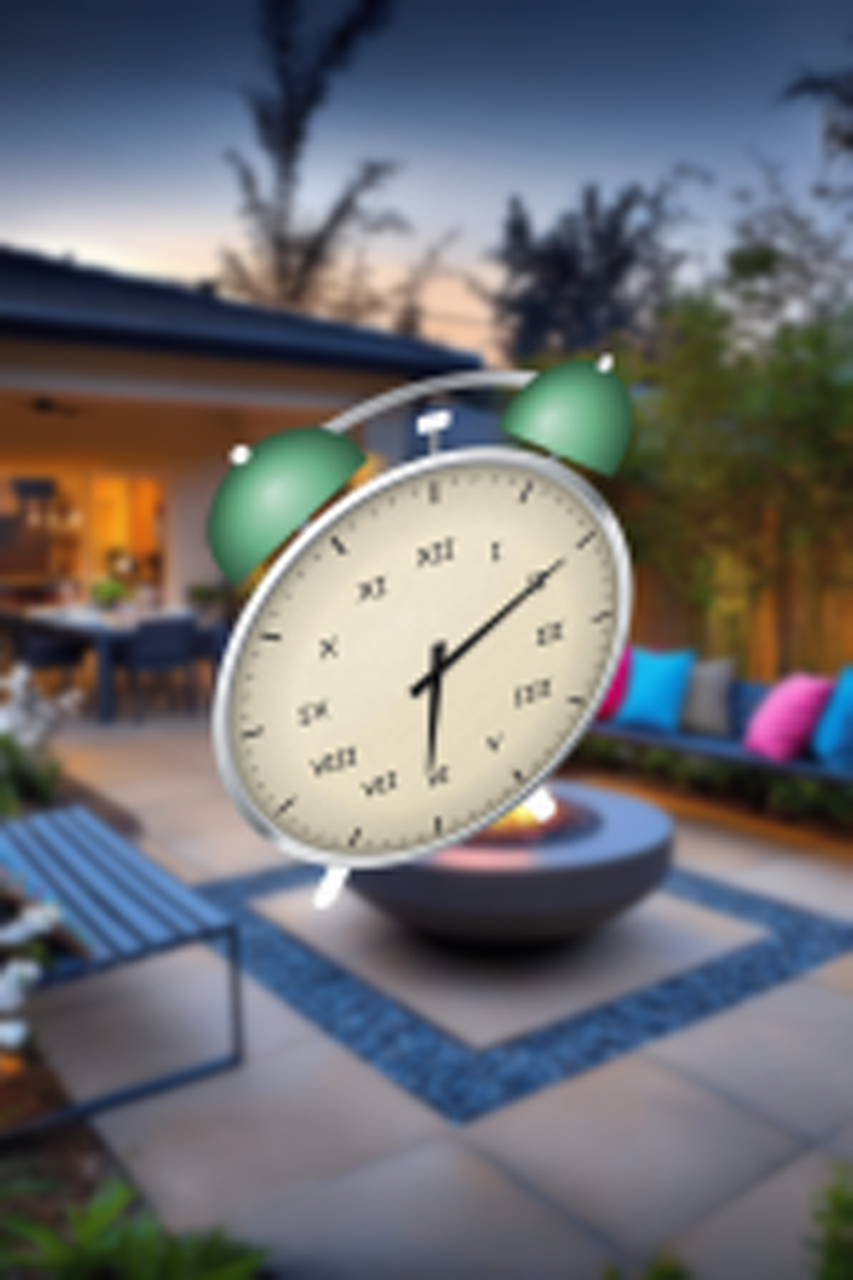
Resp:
6h10
